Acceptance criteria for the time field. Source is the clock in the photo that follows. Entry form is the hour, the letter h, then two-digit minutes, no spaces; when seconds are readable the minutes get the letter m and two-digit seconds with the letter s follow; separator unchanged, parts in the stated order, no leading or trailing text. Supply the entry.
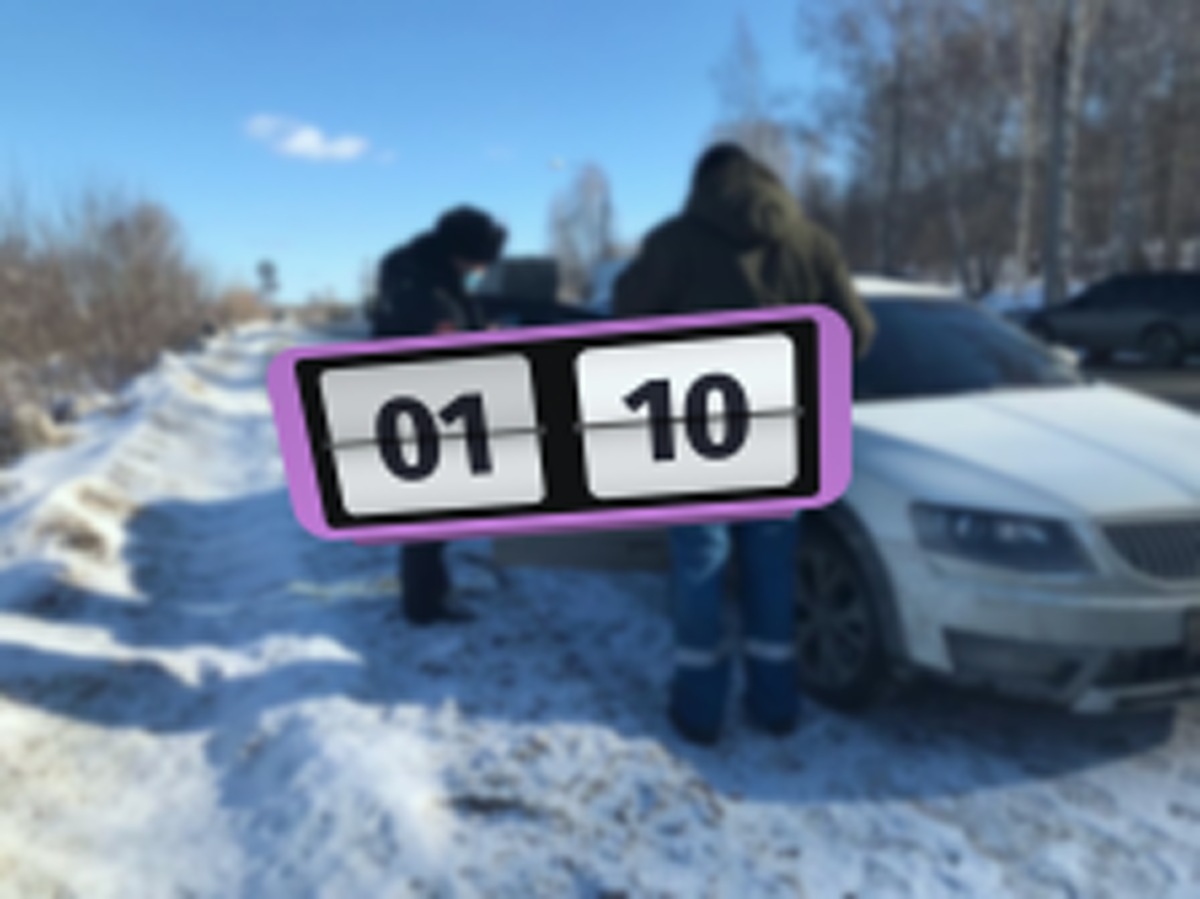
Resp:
1h10
